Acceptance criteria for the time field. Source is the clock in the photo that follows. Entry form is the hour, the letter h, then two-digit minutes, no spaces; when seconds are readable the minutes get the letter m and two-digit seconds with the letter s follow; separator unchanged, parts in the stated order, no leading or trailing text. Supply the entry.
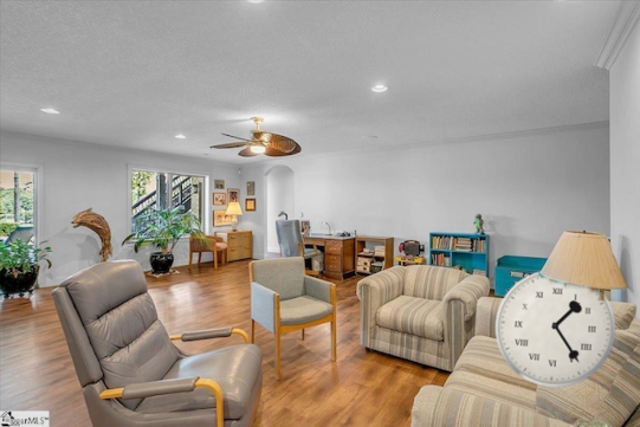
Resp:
1h24
